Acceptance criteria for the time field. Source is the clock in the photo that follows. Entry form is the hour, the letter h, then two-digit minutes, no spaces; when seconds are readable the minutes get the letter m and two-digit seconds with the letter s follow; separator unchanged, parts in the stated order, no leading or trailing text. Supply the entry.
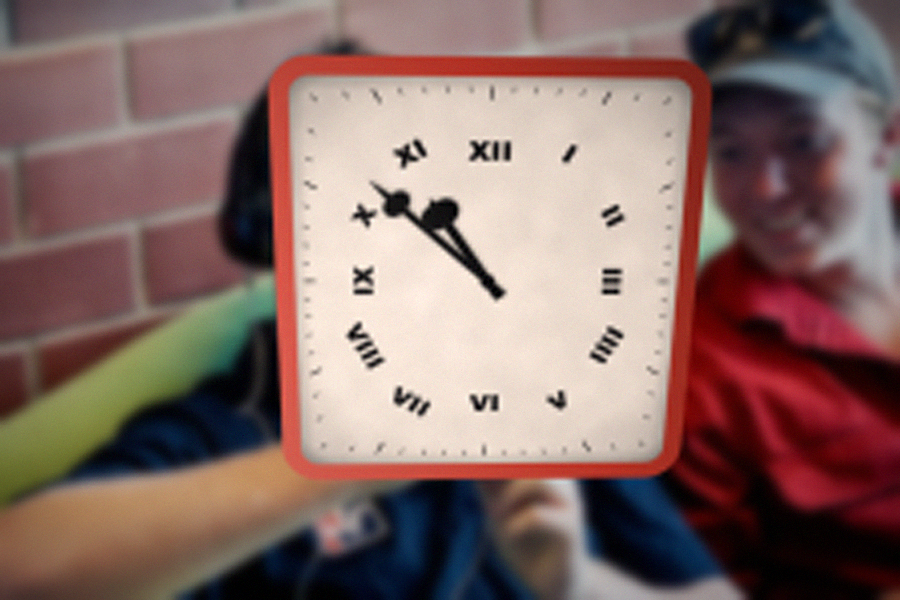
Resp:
10h52
